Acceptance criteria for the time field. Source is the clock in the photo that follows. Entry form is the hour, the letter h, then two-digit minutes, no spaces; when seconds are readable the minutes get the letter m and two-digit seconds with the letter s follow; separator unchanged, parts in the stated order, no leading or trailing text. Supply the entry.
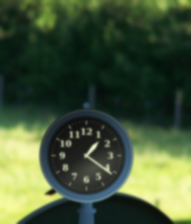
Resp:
1h21
